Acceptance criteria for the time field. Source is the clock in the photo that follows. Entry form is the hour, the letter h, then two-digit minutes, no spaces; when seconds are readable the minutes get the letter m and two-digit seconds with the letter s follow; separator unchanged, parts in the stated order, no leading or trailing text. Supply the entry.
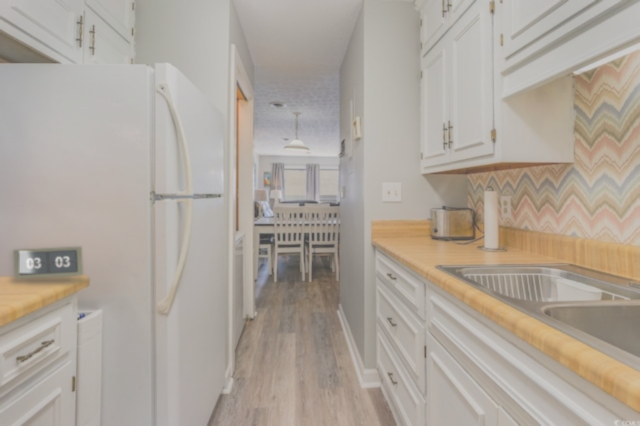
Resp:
3h03
